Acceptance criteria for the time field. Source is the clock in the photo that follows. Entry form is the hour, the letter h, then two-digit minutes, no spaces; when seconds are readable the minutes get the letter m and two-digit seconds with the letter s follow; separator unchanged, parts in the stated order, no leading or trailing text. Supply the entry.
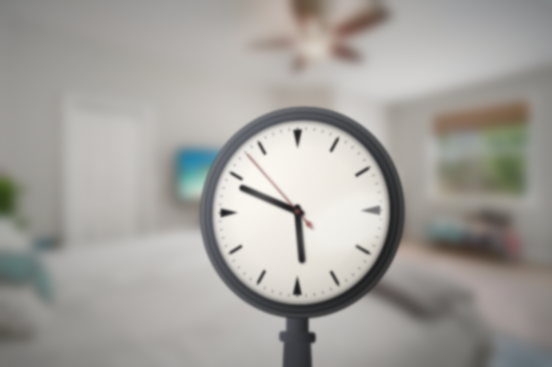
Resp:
5h48m53s
